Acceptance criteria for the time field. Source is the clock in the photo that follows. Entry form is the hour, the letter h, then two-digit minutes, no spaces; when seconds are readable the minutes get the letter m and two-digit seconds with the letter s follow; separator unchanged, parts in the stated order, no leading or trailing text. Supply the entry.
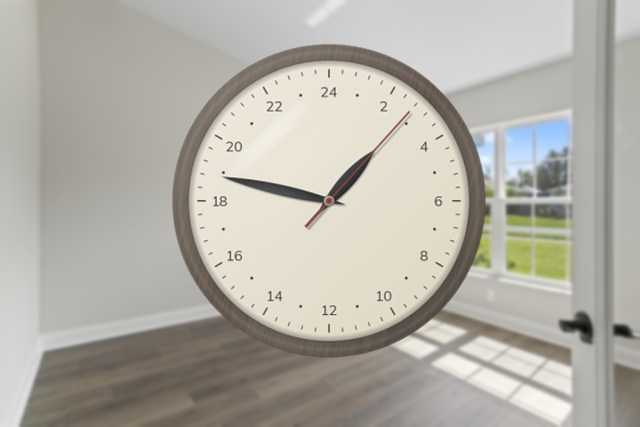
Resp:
2h47m07s
